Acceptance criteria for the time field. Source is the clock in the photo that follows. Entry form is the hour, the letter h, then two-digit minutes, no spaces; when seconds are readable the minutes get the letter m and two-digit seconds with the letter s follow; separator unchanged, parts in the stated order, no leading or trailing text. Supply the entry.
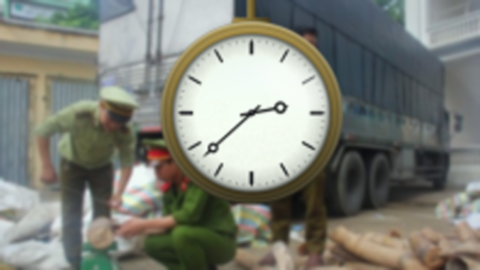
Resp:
2h38
